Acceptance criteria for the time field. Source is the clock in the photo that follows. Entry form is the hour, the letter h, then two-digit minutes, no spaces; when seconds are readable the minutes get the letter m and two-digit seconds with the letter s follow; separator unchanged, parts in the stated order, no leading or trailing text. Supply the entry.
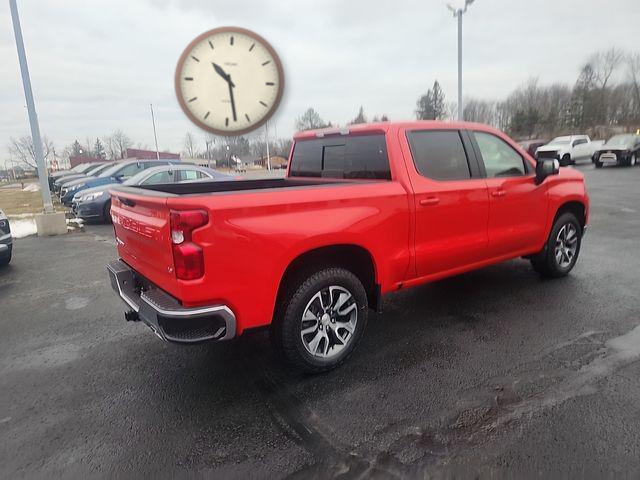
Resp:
10h28
